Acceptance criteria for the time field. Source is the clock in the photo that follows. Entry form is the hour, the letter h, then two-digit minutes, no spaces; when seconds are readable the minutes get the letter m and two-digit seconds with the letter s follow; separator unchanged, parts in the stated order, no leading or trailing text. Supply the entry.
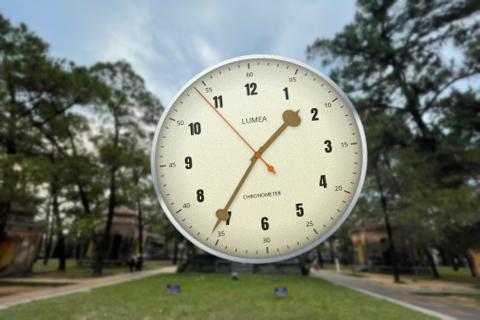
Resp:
1h35m54s
